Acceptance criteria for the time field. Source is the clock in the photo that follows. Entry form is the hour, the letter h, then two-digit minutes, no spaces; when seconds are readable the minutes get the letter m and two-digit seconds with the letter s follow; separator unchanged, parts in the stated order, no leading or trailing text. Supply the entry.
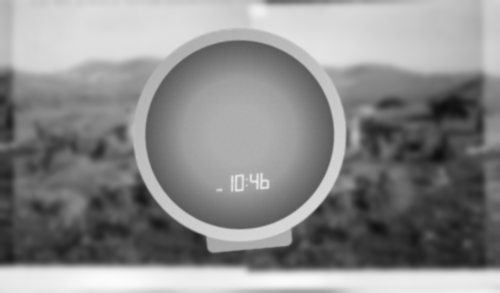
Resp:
10h46
